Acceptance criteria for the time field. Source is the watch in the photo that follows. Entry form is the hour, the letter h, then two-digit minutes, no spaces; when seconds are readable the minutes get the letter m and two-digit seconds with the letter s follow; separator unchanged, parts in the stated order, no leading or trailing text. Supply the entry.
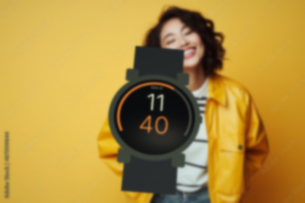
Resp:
11h40
